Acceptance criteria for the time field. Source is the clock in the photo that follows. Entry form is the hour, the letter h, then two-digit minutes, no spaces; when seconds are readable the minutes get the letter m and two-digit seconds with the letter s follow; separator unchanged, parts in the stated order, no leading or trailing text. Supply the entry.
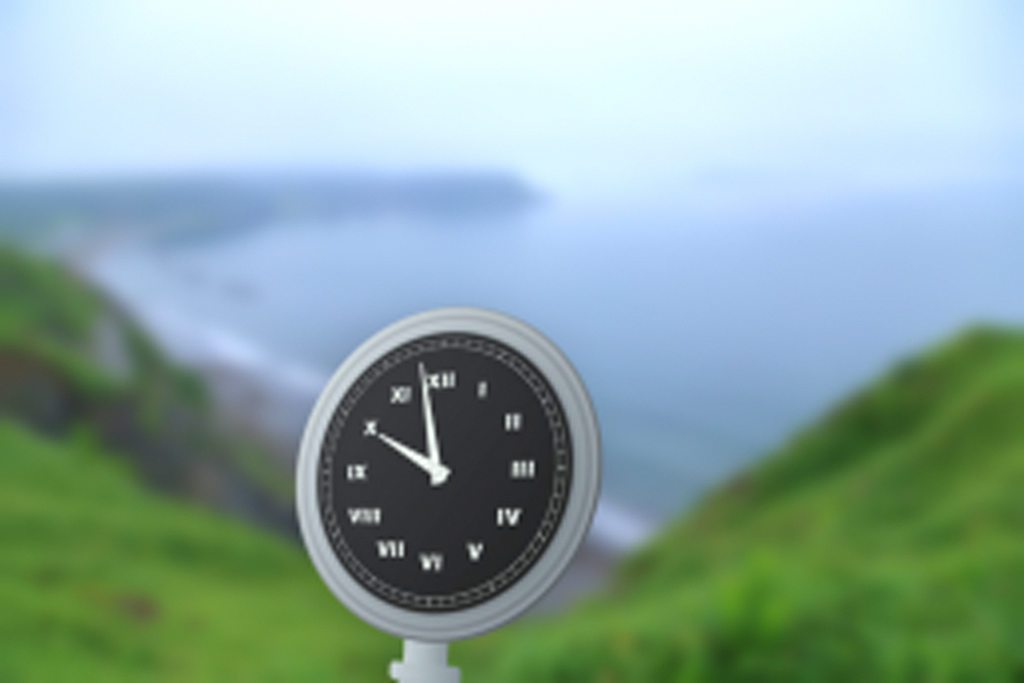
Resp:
9h58
